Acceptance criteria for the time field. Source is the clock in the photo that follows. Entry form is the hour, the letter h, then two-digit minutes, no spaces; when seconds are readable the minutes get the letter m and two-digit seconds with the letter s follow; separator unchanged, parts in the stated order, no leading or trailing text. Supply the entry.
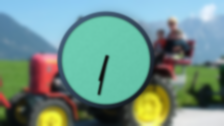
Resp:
6h32
